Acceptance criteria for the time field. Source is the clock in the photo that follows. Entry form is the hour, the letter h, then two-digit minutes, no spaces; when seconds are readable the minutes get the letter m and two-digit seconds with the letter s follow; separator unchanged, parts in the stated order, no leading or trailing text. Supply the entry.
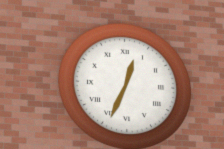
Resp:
12h34
